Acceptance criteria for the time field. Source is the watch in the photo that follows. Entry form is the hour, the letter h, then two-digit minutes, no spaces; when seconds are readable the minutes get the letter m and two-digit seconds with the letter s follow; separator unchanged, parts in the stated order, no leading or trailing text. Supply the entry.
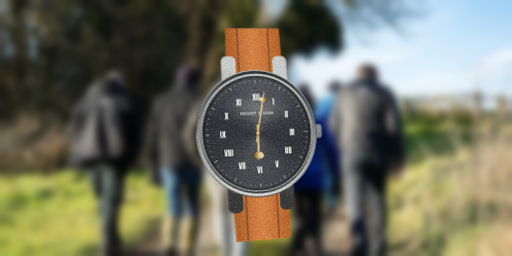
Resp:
6h02
